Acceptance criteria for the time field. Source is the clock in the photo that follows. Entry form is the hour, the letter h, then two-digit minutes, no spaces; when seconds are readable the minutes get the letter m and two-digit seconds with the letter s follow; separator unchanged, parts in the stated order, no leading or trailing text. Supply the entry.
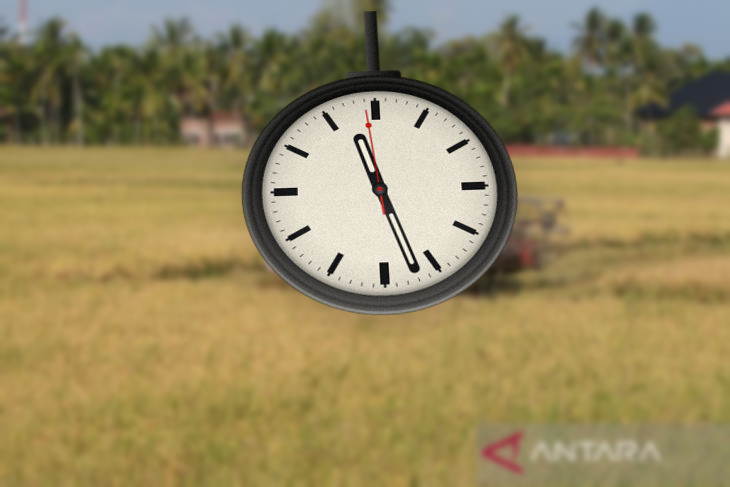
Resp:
11h26m59s
